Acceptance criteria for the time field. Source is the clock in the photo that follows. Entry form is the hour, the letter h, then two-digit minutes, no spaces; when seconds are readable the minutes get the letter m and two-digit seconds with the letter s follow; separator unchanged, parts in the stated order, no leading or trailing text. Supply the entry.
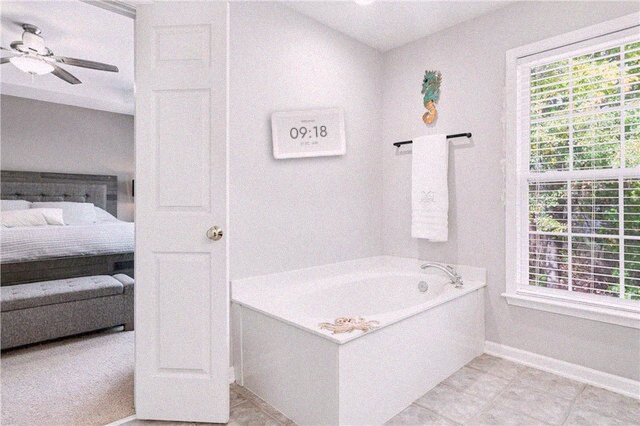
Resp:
9h18
